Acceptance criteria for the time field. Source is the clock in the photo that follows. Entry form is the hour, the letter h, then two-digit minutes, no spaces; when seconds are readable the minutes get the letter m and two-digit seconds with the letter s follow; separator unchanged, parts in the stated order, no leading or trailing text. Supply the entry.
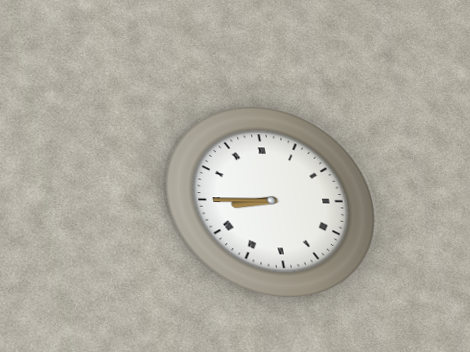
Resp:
8h45
